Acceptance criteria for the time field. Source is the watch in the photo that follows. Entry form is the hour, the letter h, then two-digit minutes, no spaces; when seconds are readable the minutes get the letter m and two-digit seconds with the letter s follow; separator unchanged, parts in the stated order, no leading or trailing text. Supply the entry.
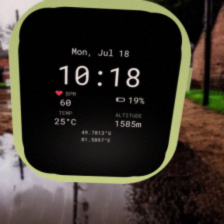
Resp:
10h18
